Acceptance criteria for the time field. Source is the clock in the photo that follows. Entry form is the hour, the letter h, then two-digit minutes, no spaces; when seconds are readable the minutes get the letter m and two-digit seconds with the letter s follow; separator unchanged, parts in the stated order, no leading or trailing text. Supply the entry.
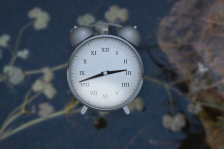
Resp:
2h42
